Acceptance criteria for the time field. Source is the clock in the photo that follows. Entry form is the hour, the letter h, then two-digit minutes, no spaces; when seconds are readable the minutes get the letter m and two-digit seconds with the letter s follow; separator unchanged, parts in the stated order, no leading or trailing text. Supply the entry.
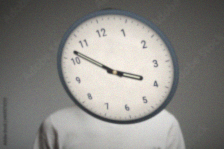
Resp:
3h52
